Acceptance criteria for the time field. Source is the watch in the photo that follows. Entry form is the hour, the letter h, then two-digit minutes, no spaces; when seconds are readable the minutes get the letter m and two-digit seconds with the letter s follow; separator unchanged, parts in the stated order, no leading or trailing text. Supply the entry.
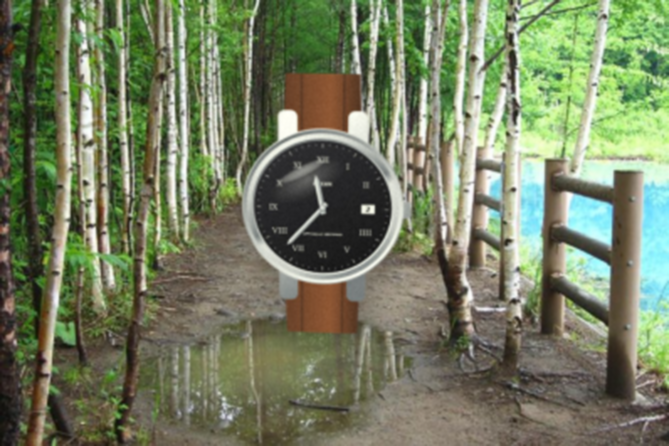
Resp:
11h37
